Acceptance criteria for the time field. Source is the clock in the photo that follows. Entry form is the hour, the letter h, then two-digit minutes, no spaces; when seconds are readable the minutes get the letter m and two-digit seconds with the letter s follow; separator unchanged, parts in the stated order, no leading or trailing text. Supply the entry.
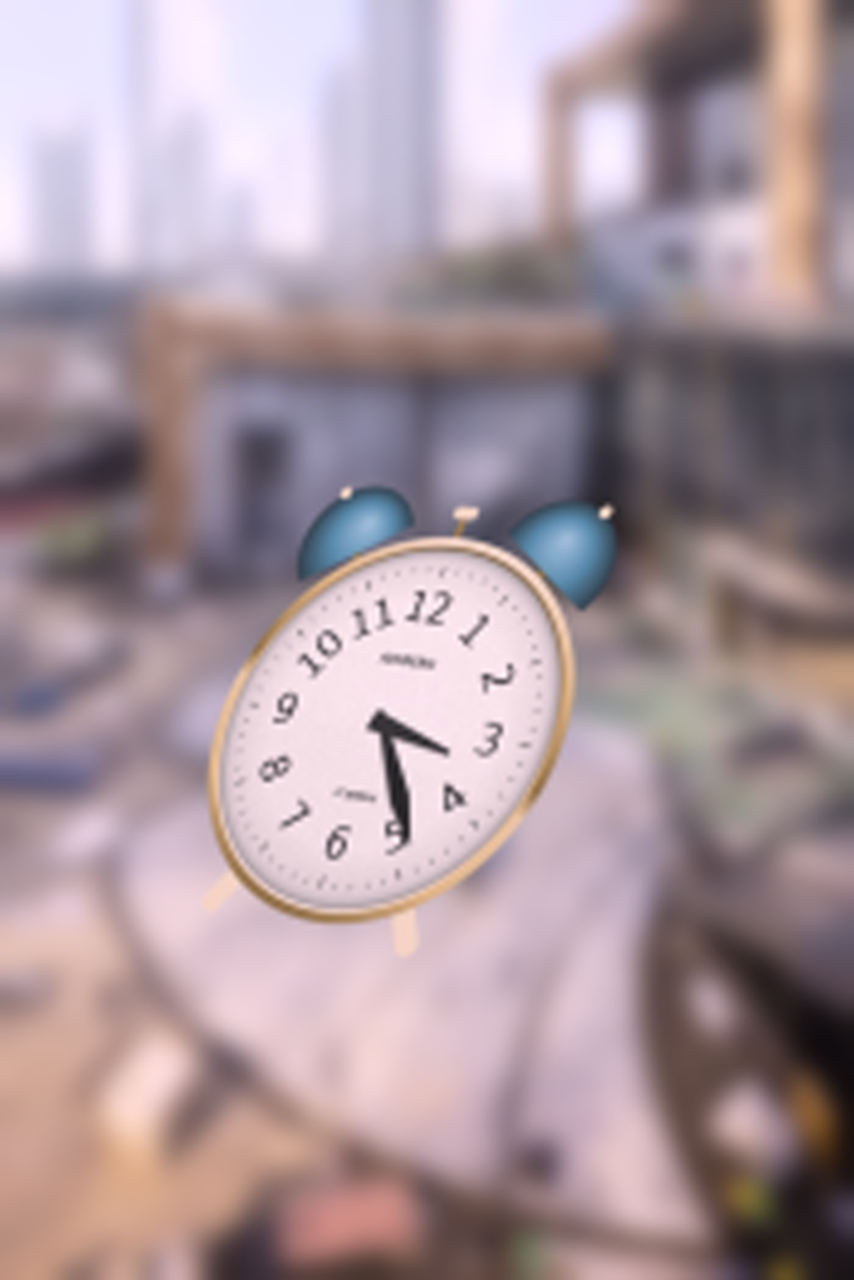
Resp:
3h24
